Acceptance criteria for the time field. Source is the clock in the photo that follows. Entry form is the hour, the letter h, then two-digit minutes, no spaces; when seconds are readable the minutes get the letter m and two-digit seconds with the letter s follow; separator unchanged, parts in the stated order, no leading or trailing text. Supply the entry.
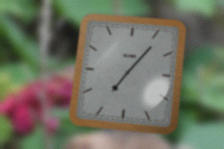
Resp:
7h06
